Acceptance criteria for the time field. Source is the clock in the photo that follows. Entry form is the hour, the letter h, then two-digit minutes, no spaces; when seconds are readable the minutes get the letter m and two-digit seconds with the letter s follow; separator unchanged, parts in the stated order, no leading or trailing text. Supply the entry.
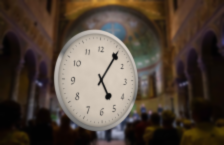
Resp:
5h06
